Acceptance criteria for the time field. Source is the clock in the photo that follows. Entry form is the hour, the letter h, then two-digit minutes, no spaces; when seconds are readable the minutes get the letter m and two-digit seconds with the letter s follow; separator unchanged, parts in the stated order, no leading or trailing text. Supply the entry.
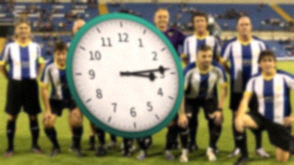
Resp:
3h14
